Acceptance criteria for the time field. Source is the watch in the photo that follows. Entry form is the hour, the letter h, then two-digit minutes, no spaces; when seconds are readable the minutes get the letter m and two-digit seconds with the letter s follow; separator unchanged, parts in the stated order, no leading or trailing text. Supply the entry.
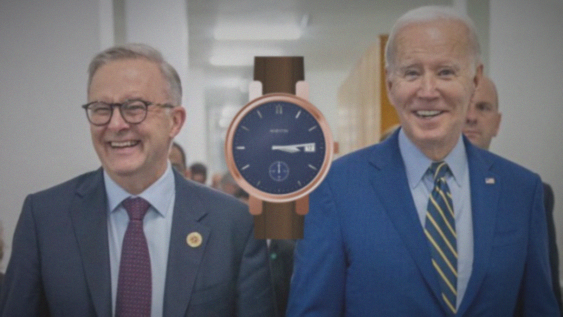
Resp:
3h14
